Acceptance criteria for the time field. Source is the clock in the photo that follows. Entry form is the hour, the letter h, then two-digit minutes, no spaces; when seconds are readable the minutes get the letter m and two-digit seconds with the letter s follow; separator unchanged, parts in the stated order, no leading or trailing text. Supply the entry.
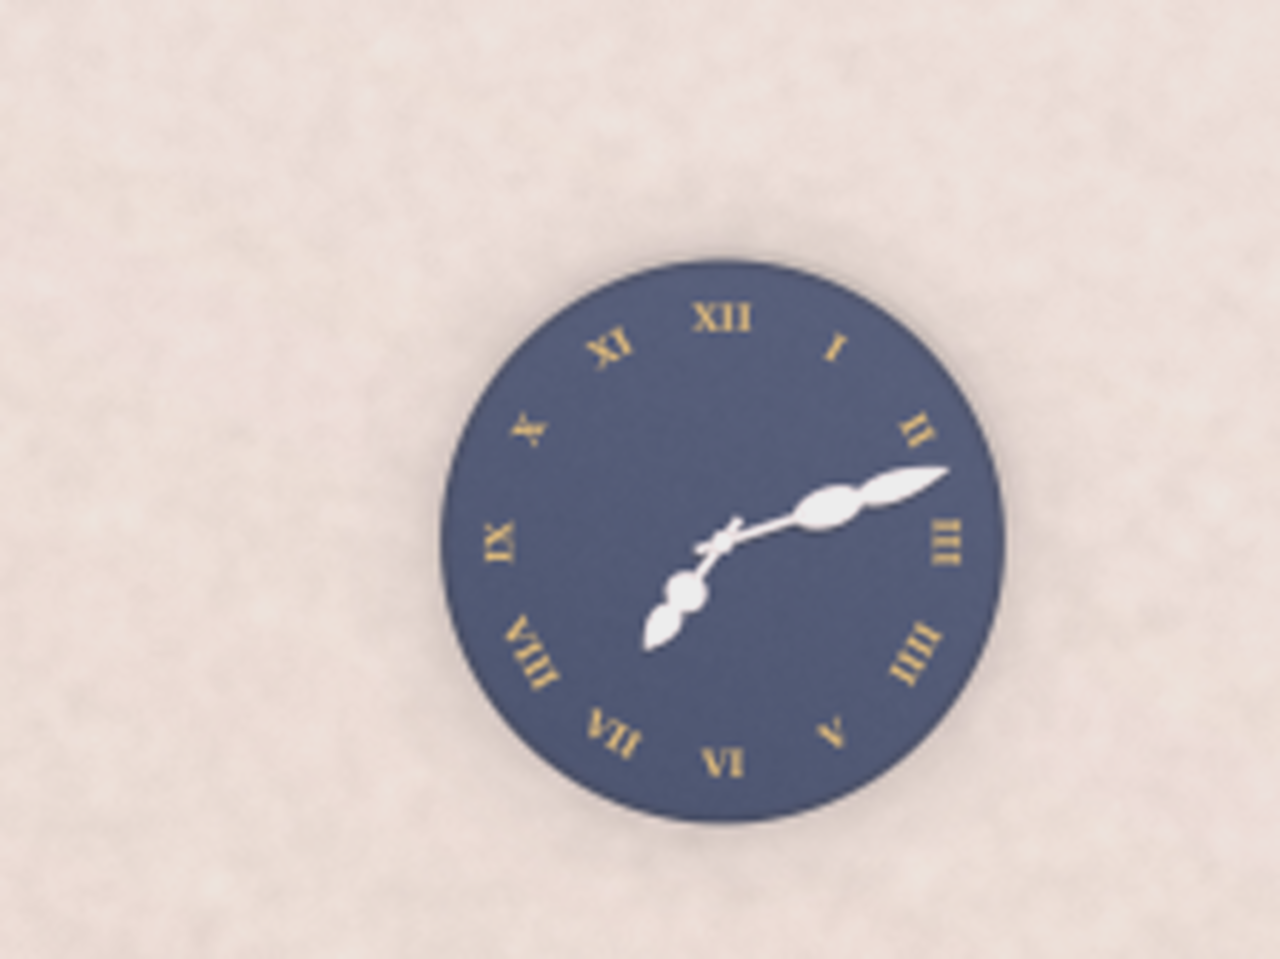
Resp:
7h12
